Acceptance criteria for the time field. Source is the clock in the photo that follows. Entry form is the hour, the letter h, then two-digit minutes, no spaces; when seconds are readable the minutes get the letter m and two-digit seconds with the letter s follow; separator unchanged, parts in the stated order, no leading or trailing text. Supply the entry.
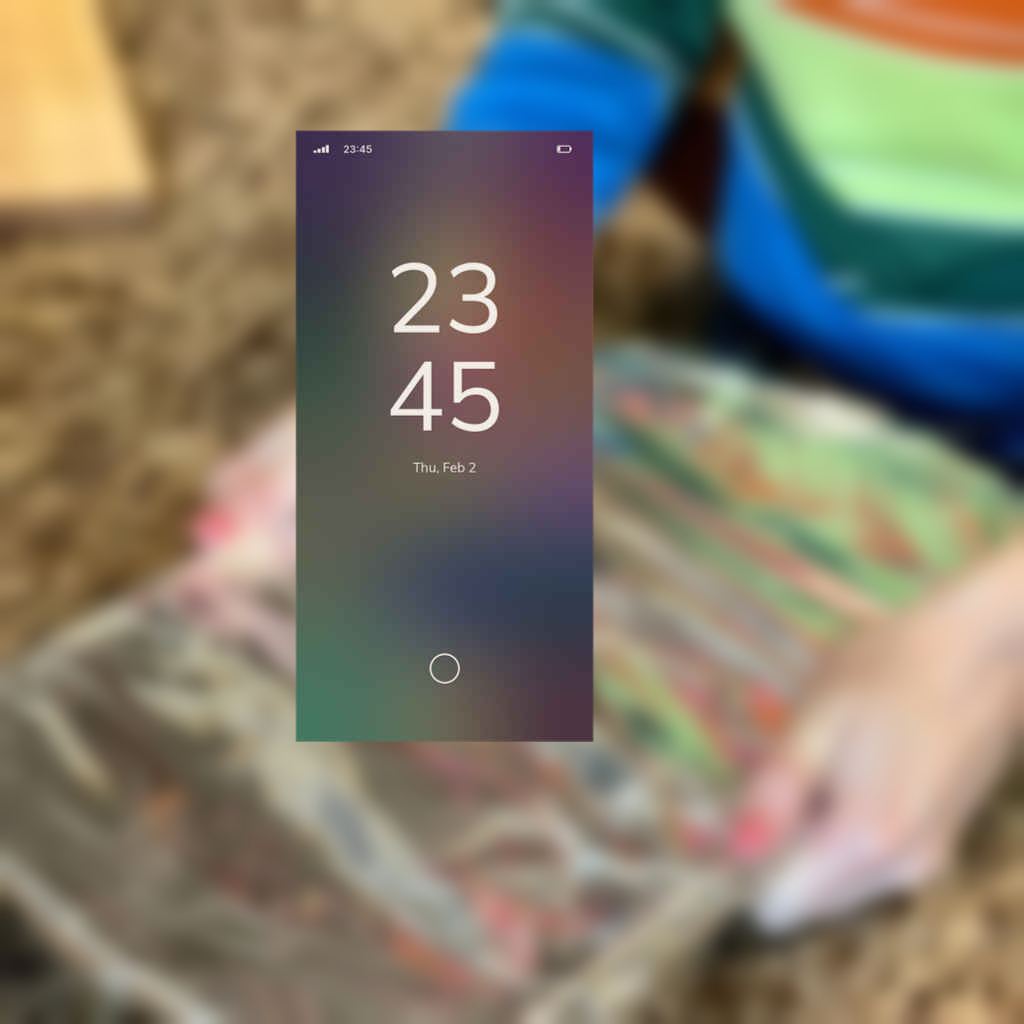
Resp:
23h45
